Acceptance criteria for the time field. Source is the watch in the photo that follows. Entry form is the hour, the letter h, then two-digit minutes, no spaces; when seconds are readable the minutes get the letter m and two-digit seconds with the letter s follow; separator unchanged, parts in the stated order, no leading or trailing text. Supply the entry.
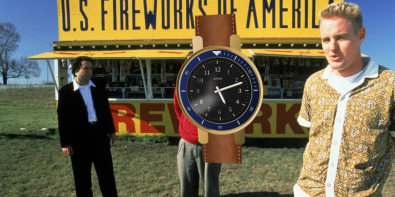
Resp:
5h12
